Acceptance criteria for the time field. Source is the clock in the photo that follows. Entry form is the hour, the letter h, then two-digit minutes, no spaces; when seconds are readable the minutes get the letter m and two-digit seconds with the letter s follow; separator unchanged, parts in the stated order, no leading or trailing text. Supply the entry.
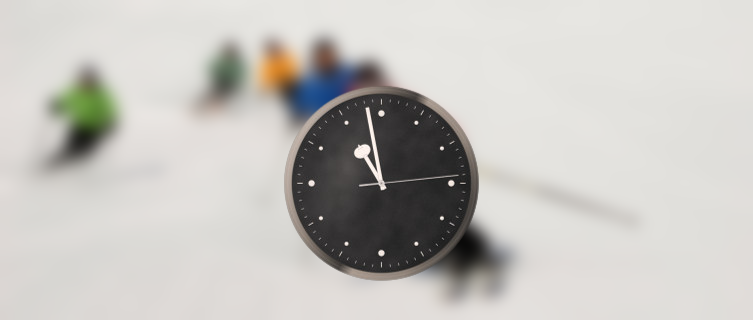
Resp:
10h58m14s
